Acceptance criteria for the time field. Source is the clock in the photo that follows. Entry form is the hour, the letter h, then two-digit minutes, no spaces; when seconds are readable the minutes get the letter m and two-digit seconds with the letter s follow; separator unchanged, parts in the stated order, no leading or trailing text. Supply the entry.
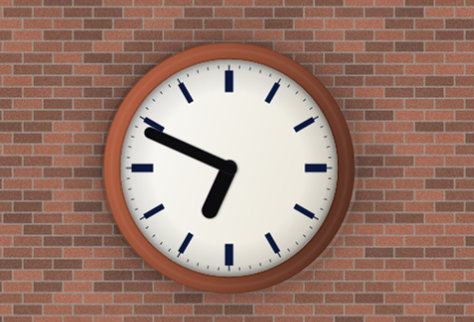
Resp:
6h49
